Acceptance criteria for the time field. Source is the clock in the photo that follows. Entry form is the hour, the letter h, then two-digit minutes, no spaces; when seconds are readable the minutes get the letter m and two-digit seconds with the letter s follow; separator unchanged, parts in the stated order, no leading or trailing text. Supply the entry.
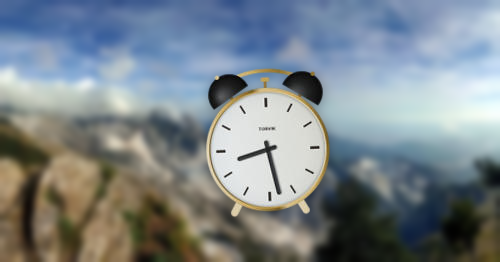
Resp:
8h28
